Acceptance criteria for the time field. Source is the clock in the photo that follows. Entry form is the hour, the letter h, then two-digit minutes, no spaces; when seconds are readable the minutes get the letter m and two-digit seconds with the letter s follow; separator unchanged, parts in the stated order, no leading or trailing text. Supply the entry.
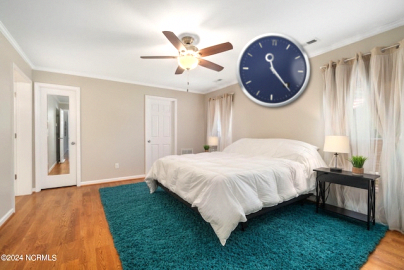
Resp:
11h23
